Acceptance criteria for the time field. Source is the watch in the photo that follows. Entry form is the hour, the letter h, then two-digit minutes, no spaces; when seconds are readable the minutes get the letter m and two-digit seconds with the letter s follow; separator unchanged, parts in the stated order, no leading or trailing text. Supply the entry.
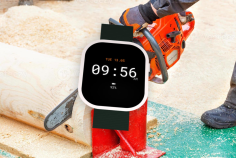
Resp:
9h56
